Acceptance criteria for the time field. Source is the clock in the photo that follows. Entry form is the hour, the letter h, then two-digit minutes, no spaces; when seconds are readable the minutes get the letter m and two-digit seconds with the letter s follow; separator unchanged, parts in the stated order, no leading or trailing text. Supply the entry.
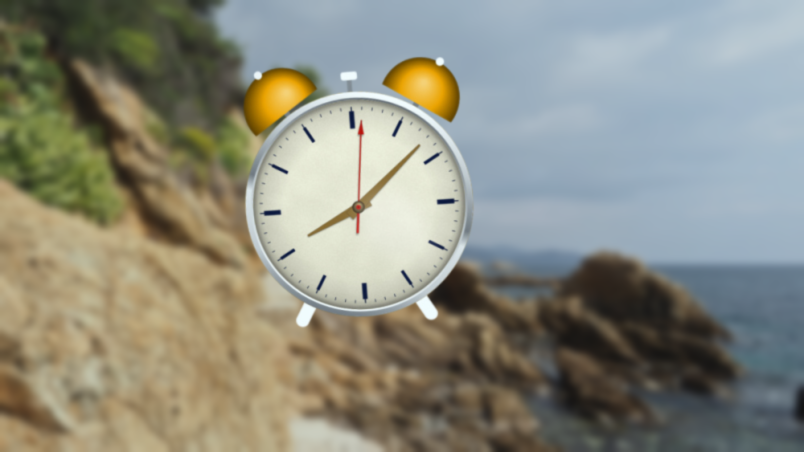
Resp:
8h08m01s
